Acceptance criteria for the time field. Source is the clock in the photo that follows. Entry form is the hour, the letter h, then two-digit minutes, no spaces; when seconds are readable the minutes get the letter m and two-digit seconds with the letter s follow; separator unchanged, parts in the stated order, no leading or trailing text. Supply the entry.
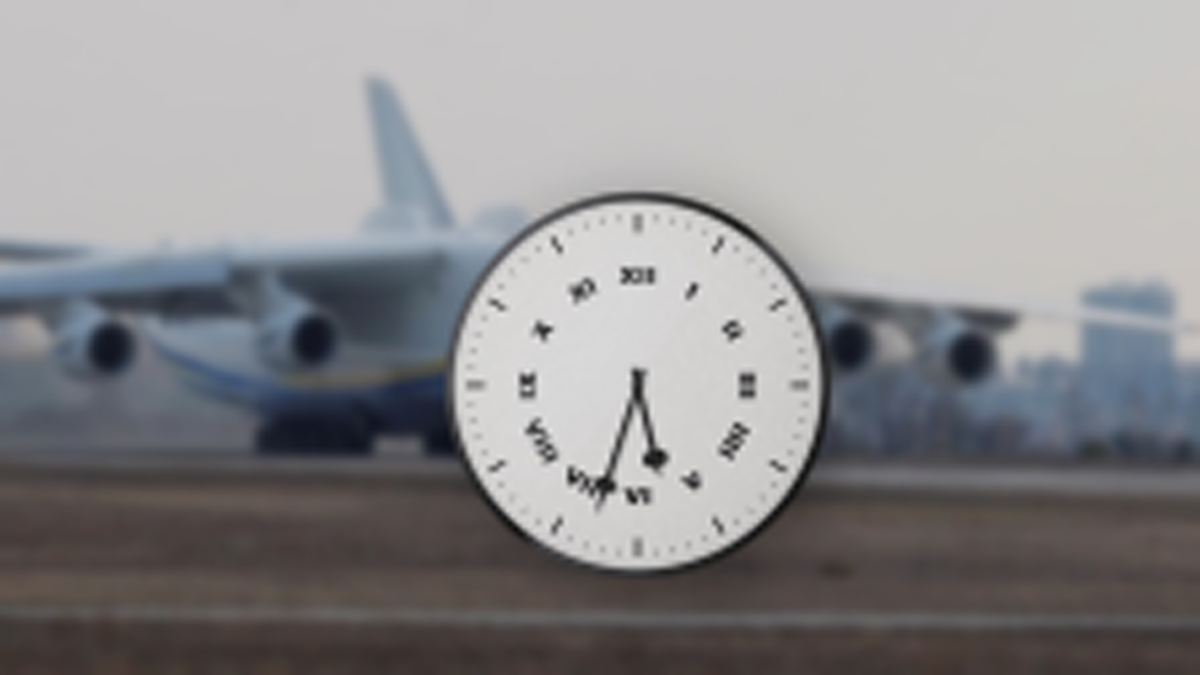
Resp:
5h33
